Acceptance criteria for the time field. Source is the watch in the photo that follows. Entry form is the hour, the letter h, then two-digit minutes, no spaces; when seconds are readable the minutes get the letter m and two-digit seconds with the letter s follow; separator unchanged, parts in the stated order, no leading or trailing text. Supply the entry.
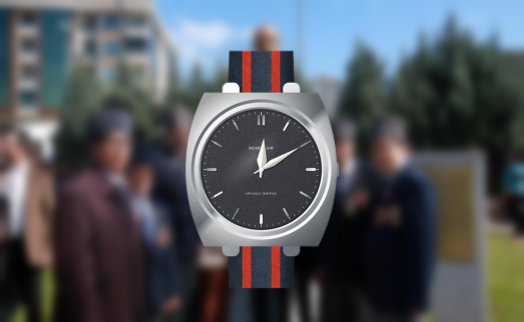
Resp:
12h10
